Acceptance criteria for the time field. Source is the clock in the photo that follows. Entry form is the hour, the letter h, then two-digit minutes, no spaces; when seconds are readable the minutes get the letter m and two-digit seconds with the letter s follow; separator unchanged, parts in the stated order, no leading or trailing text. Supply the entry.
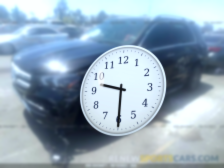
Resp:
9h30
